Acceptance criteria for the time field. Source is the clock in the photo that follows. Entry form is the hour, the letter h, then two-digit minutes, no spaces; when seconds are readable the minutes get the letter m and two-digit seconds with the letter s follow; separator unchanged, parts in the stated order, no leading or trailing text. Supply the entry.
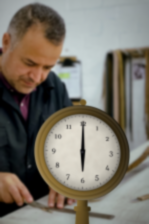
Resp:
6h00
